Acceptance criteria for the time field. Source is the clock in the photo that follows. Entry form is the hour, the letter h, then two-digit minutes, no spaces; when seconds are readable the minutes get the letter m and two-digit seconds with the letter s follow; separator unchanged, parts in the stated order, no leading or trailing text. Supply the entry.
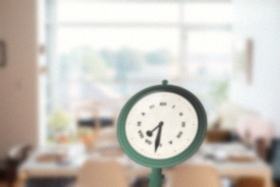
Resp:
7h31
